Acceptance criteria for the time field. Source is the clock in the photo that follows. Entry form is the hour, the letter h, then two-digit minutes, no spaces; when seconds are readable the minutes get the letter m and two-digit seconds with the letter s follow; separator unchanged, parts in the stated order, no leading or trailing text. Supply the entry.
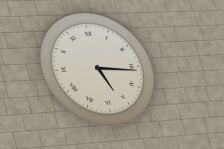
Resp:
5h16
